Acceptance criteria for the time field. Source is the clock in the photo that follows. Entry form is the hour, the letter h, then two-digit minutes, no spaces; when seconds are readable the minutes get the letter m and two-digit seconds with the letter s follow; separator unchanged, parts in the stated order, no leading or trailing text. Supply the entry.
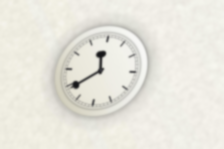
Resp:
11h39
